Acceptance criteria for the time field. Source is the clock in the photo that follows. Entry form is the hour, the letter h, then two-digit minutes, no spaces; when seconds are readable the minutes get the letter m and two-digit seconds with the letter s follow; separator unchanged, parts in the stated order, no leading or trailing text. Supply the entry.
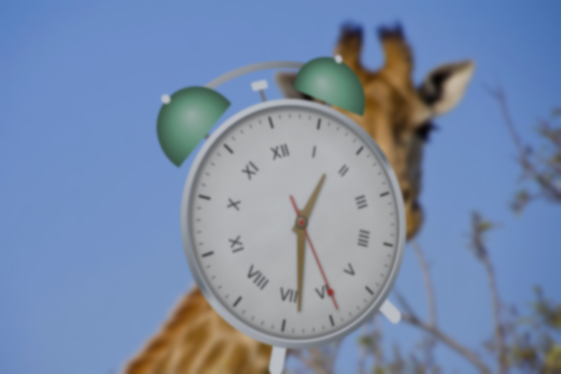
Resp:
1h33m29s
